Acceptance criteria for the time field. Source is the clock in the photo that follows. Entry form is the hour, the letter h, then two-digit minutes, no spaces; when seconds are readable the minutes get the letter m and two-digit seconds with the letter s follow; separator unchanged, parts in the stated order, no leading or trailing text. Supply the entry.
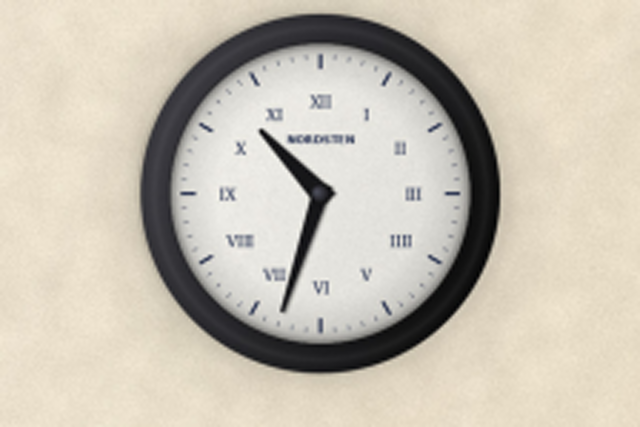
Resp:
10h33
